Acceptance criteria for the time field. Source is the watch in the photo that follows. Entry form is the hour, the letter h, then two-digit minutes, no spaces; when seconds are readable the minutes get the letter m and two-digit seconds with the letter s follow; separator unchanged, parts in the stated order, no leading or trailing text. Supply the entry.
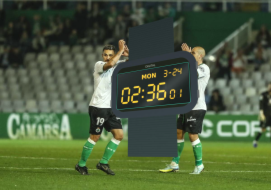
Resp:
2h36
